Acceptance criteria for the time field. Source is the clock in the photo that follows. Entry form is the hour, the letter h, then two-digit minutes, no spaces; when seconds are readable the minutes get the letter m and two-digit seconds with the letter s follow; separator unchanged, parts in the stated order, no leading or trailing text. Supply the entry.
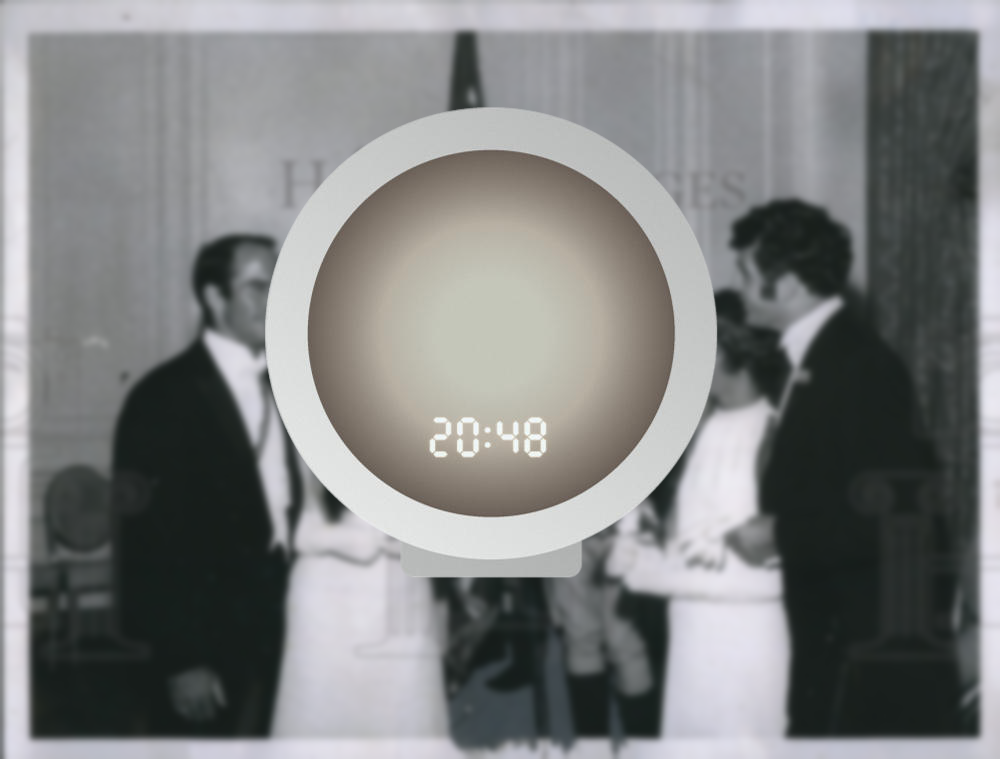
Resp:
20h48
